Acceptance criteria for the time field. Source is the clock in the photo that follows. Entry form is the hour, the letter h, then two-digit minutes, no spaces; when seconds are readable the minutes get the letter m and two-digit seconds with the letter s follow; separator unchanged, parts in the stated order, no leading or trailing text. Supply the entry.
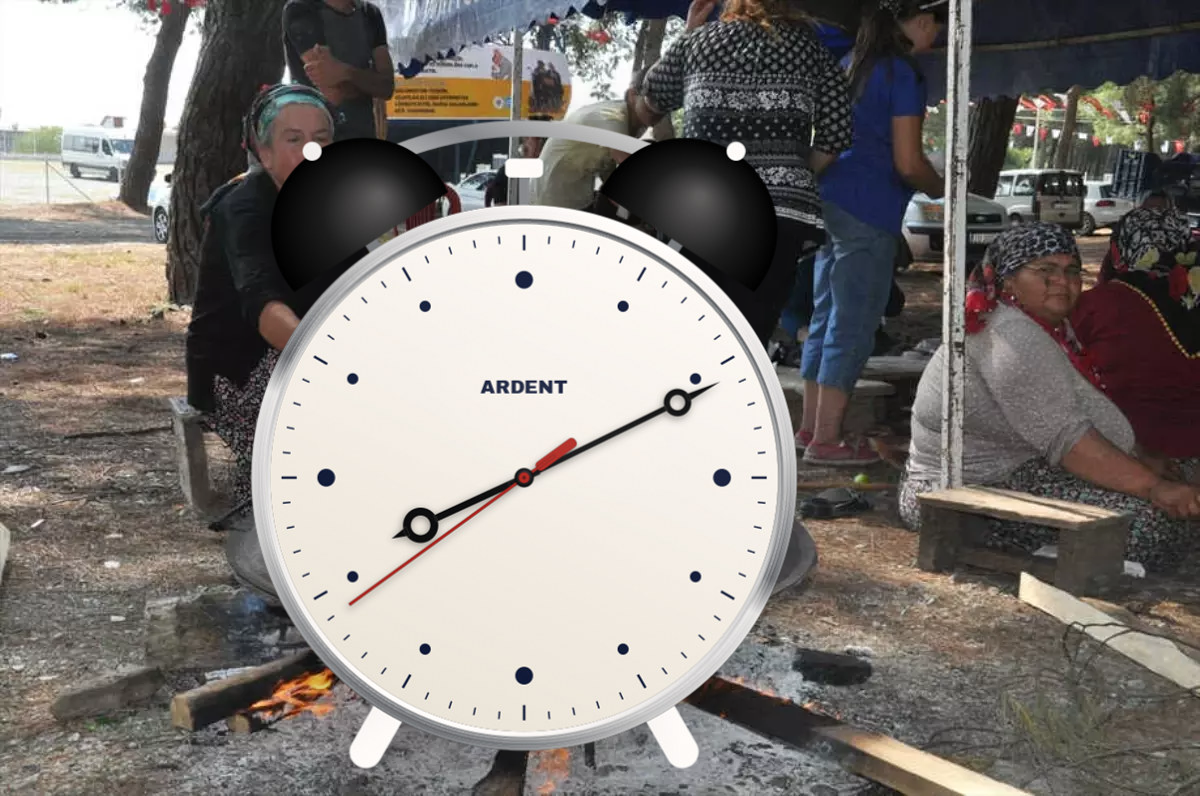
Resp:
8h10m39s
